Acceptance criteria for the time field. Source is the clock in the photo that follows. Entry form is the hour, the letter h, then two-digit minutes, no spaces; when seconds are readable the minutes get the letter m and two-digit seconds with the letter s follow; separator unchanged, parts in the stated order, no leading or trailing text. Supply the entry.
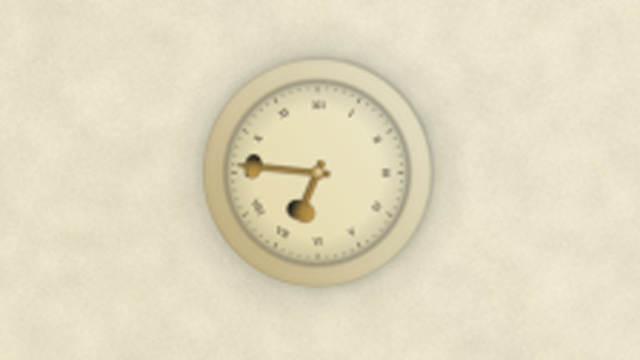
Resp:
6h46
